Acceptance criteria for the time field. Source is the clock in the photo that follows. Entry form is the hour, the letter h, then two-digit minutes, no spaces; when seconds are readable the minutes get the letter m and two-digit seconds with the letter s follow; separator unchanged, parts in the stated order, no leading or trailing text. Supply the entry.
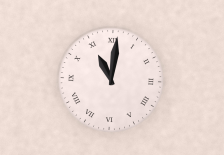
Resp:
11h01
